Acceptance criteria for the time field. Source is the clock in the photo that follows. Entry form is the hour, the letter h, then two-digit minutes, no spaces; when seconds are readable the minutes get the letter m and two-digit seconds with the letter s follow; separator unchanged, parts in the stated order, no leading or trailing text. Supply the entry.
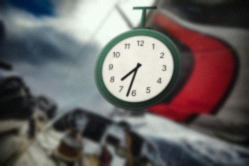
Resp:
7h32
